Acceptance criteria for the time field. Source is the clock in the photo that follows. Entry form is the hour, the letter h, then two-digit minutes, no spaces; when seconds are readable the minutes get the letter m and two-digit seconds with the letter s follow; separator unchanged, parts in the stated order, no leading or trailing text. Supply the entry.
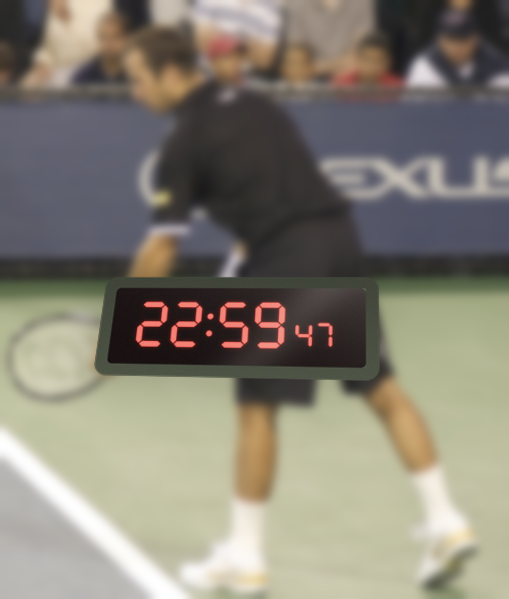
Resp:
22h59m47s
